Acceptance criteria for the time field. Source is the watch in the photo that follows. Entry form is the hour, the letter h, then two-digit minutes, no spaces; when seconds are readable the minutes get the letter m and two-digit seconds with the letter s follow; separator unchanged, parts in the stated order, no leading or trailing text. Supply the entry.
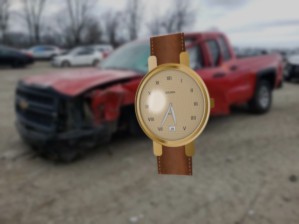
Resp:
5h35
